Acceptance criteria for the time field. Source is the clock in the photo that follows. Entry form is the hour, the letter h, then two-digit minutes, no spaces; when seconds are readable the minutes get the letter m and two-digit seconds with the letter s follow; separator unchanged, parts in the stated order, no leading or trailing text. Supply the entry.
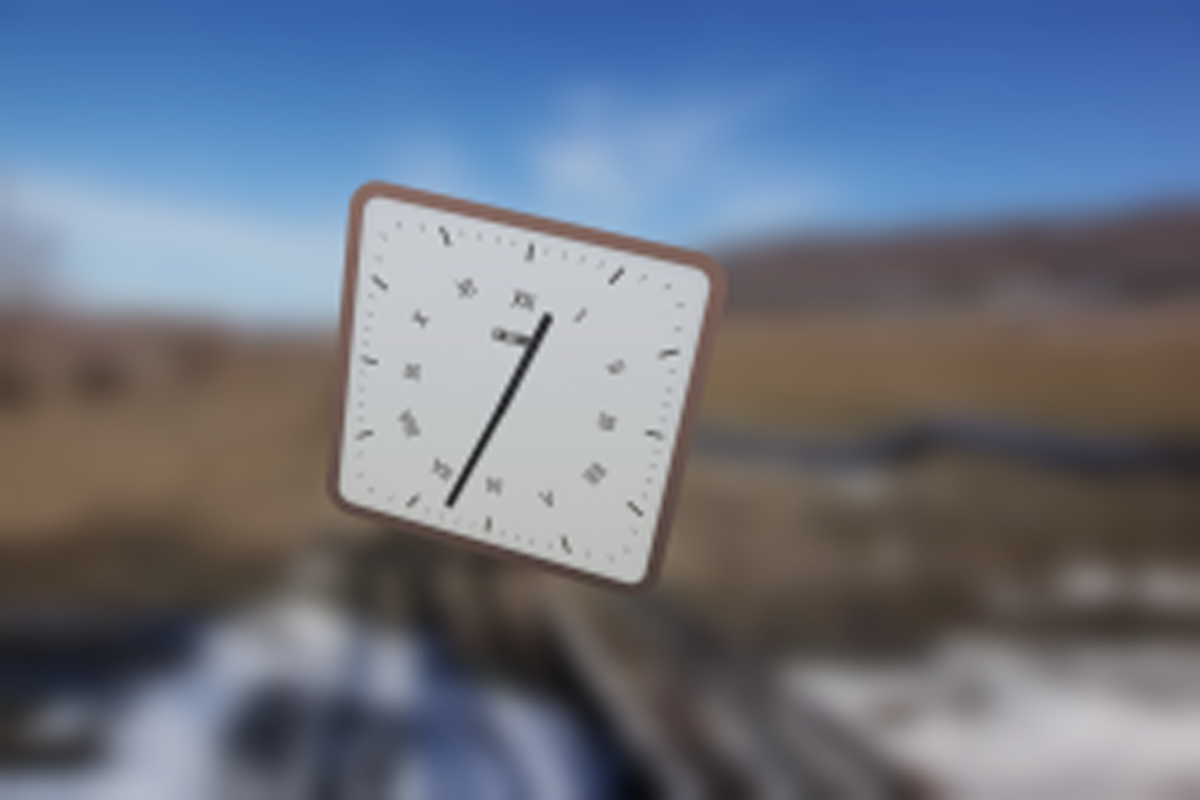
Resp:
12h33
